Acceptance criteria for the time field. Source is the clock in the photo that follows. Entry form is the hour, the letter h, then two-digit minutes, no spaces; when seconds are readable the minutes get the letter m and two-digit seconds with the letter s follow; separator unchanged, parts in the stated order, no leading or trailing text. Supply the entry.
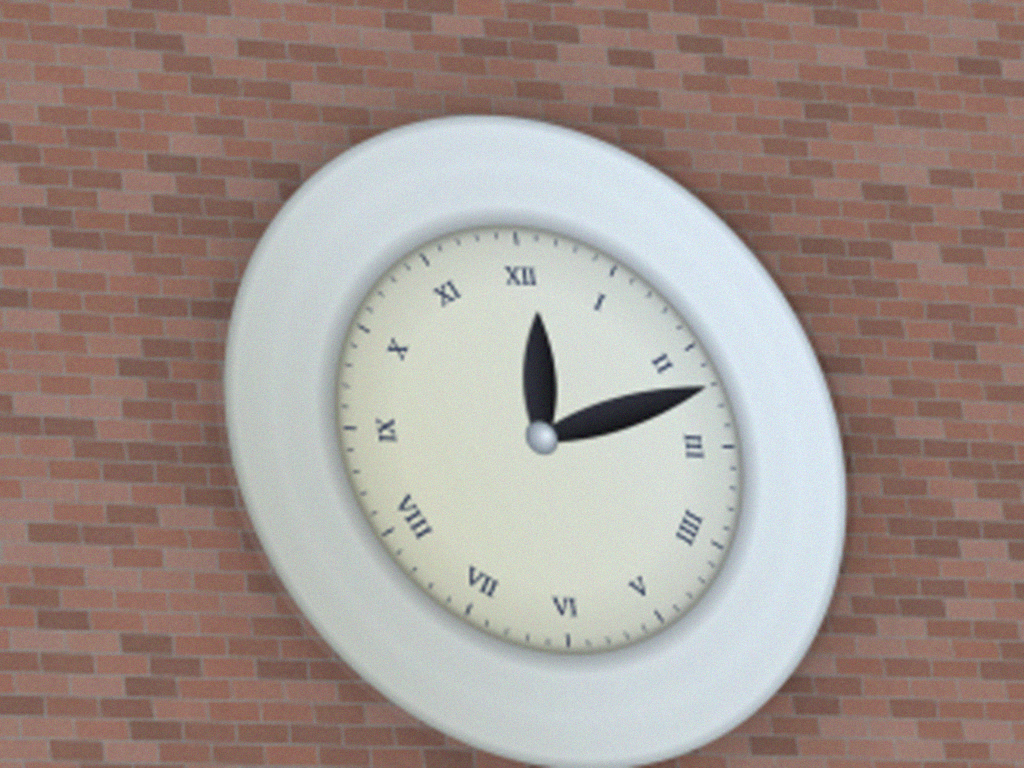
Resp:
12h12
